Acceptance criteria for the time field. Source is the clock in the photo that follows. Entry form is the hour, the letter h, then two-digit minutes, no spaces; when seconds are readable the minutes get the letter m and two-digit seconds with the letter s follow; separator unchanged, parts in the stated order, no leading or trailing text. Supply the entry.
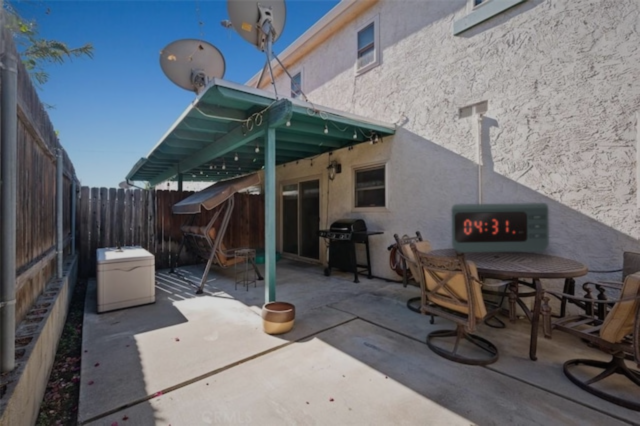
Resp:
4h31
